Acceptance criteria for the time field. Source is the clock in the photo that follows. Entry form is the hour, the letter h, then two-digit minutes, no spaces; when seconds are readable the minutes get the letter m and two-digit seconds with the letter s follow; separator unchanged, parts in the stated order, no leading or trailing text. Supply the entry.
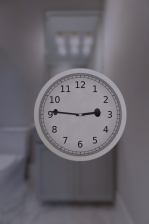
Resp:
2h46
